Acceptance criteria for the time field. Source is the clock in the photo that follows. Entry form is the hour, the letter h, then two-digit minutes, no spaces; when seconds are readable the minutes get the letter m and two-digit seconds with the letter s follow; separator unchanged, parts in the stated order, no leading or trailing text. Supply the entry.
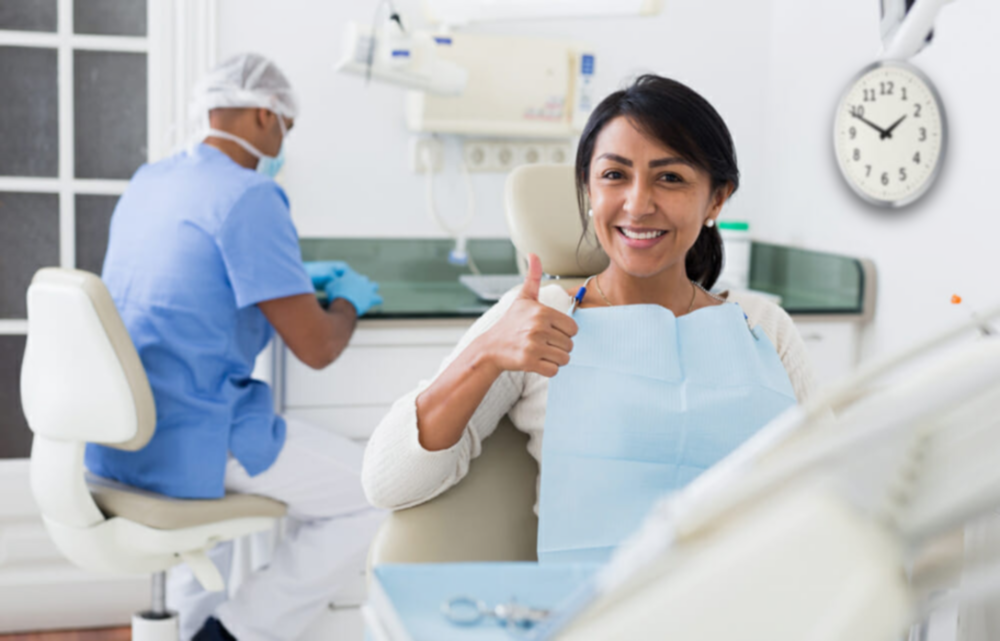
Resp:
1h49
